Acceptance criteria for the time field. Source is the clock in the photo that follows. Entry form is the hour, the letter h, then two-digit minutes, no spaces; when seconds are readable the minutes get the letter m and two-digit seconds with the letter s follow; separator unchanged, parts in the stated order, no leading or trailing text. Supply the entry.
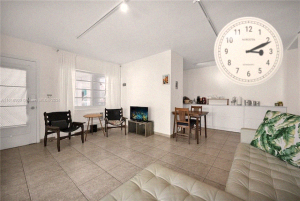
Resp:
3h11
